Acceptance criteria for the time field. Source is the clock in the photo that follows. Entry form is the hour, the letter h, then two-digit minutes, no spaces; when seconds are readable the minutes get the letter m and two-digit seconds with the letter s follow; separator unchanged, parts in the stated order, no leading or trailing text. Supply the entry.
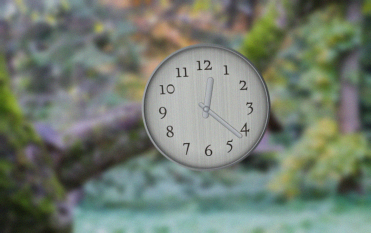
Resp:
12h22
